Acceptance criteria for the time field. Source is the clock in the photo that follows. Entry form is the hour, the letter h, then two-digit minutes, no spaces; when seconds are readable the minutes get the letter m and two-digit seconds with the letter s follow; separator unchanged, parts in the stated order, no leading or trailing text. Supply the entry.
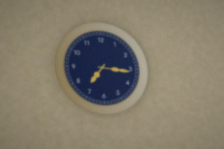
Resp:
7h16
